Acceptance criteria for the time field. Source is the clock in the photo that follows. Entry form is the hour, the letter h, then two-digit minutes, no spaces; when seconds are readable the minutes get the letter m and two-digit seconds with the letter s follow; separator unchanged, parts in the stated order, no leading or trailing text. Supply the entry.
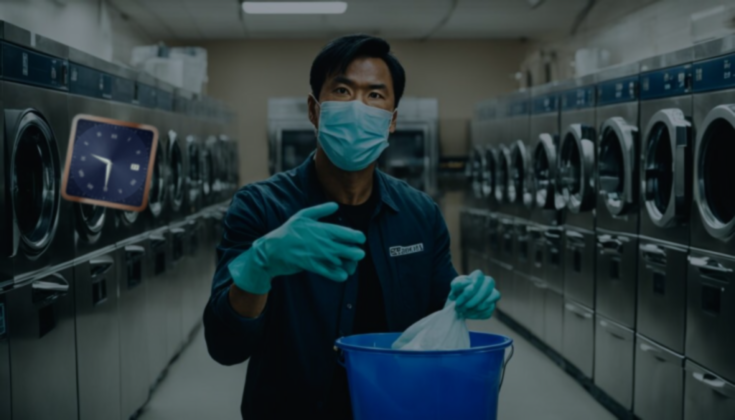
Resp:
9h30
